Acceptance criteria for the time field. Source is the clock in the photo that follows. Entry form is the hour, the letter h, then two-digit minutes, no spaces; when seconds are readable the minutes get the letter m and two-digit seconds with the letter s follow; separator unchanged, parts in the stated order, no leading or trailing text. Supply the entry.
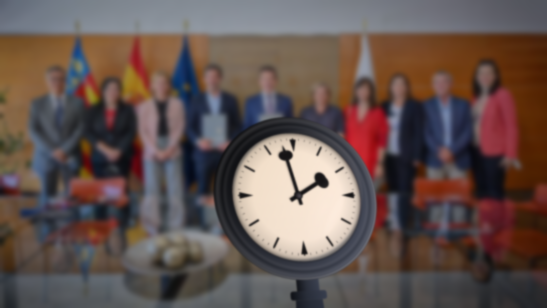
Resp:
1h58
